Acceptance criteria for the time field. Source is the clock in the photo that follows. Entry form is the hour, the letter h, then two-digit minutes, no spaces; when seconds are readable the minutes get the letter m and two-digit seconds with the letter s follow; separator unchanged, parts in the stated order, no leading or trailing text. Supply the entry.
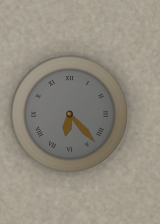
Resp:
6h23
